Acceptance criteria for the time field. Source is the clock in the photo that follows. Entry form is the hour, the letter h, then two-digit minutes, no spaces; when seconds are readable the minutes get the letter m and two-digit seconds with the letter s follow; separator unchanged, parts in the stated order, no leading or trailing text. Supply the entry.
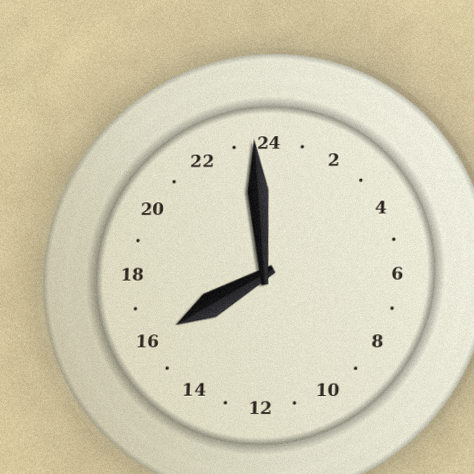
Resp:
15h59
